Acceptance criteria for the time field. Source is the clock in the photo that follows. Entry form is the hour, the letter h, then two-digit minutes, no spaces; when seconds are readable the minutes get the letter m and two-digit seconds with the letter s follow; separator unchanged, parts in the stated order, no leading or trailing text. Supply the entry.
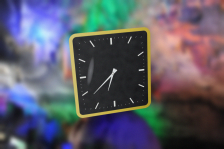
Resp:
6h38
